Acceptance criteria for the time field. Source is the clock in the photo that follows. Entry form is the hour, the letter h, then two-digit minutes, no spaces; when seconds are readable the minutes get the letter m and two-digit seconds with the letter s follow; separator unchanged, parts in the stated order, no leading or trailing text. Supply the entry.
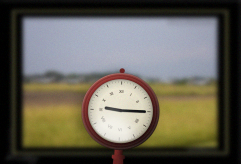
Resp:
9h15
